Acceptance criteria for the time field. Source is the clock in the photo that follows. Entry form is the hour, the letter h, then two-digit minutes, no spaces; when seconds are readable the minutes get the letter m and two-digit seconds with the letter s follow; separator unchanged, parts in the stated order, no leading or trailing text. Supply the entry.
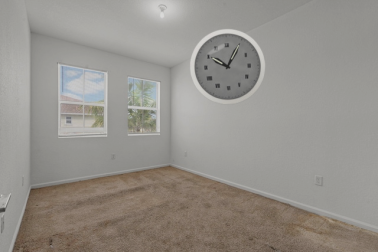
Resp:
10h05
